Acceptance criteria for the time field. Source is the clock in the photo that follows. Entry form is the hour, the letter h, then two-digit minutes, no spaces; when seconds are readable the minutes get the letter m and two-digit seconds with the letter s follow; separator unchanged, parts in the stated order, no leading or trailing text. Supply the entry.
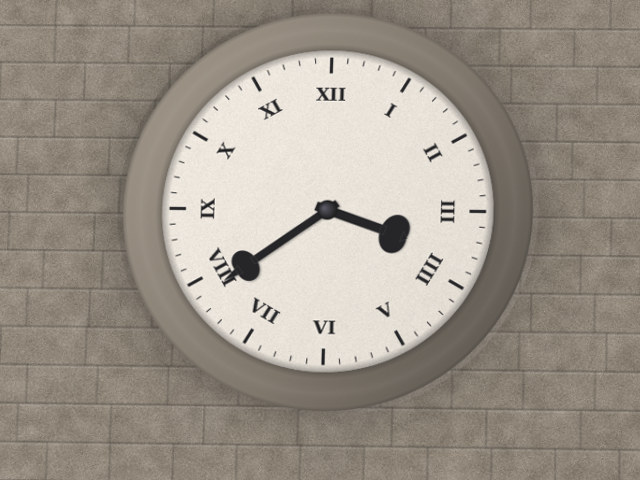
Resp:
3h39
